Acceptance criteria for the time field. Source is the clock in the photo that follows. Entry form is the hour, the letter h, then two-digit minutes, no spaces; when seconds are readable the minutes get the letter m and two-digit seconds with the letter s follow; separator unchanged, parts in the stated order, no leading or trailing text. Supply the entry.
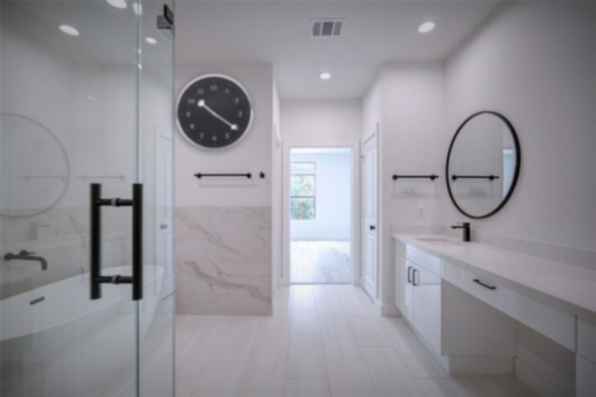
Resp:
10h21
